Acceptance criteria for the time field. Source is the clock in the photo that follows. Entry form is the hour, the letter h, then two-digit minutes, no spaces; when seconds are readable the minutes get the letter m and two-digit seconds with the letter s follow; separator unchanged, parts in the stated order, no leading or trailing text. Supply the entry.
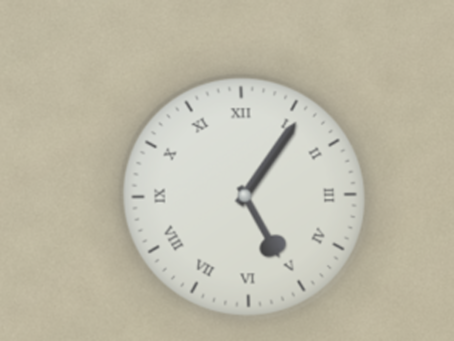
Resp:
5h06
